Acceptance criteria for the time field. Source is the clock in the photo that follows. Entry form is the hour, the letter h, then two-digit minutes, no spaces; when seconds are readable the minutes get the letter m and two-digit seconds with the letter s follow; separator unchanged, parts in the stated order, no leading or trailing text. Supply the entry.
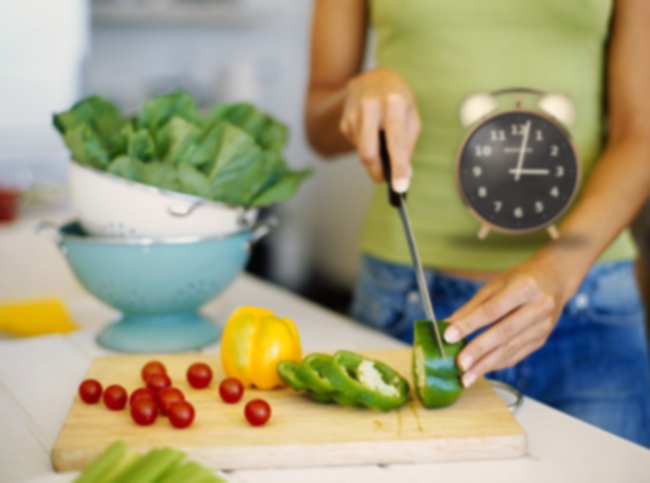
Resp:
3h02
